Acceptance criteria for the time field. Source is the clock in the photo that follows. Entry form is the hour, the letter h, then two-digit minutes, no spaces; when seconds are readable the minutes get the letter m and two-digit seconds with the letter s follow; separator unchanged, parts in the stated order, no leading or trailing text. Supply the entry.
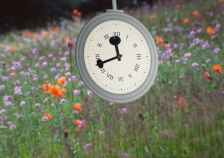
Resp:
11h42
